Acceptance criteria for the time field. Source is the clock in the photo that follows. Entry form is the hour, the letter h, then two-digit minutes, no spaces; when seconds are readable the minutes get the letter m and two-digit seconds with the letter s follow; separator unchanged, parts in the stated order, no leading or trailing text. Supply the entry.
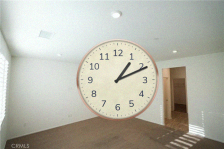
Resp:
1h11
